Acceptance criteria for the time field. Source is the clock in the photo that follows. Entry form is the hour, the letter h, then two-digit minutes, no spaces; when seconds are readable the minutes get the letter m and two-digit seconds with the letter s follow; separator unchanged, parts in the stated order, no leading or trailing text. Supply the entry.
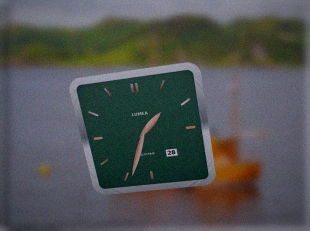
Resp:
1h34
